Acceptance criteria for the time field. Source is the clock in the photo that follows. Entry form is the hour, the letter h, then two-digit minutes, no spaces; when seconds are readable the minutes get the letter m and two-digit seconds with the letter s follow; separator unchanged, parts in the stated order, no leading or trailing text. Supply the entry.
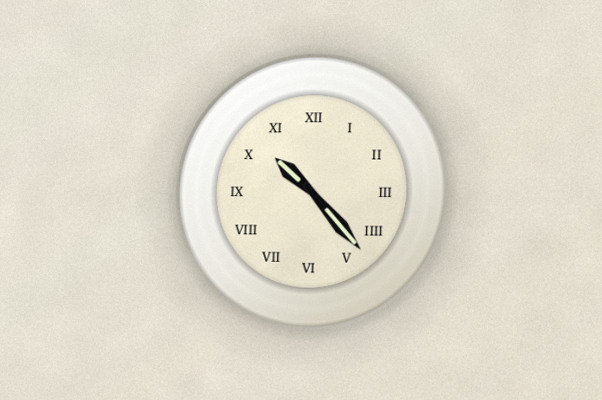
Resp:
10h23
